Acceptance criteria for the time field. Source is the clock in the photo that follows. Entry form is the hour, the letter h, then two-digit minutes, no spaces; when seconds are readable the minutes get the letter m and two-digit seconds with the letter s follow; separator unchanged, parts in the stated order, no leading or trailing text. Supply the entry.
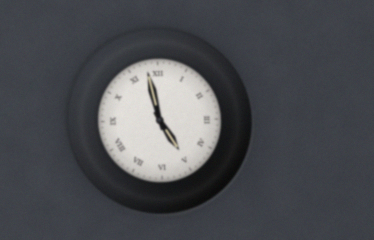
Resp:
4h58
